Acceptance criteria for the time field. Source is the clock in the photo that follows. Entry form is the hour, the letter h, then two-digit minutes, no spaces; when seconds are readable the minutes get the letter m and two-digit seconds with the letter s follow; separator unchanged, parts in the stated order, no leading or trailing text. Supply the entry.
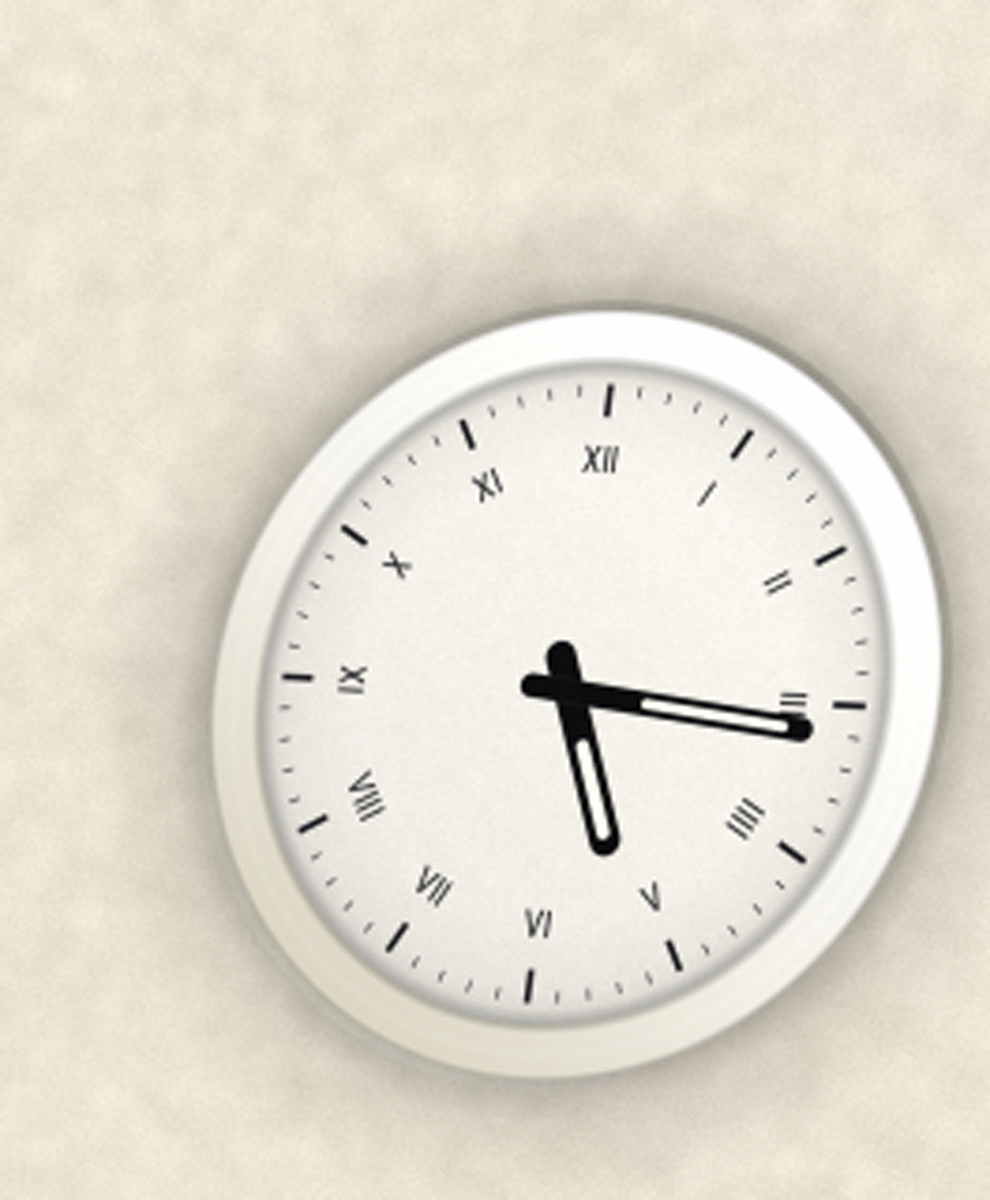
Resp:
5h16
